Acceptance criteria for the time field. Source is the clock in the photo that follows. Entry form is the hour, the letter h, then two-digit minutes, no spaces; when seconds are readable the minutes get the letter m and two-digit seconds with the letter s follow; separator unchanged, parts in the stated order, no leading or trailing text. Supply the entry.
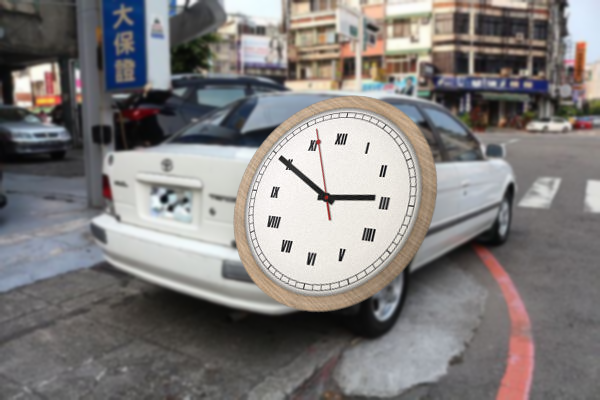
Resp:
2h49m56s
